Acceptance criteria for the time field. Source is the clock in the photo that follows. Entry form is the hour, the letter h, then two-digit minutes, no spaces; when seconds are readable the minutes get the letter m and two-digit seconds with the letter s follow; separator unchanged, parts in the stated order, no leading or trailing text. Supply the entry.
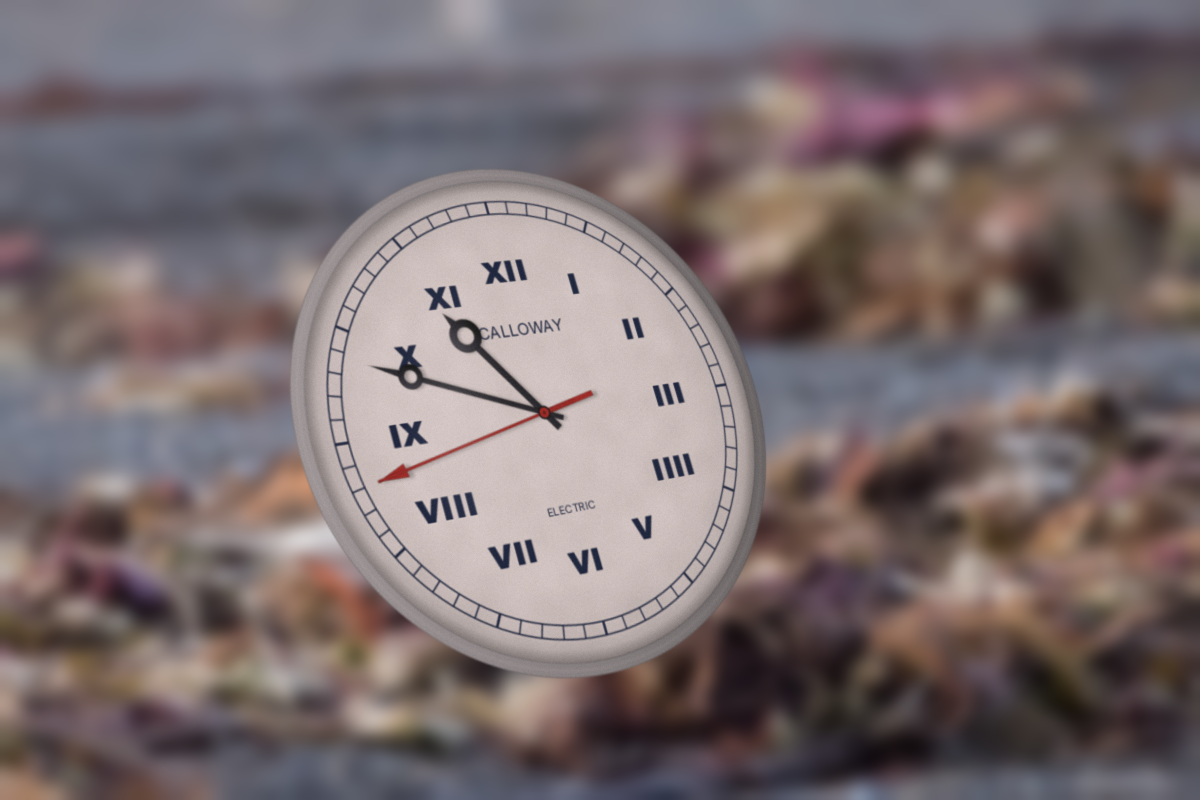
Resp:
10h48m43s
